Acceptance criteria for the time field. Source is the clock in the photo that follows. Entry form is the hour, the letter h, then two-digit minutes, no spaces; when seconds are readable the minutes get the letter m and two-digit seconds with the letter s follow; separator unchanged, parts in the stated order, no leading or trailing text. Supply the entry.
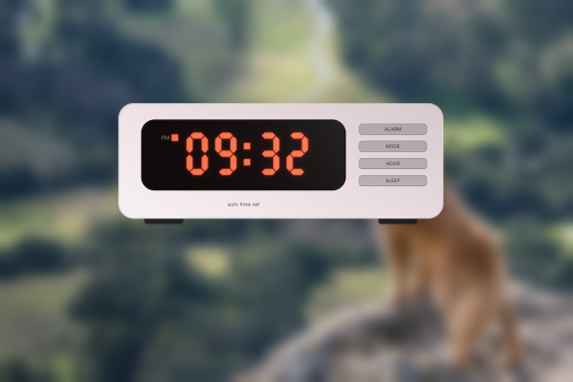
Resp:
9h32
